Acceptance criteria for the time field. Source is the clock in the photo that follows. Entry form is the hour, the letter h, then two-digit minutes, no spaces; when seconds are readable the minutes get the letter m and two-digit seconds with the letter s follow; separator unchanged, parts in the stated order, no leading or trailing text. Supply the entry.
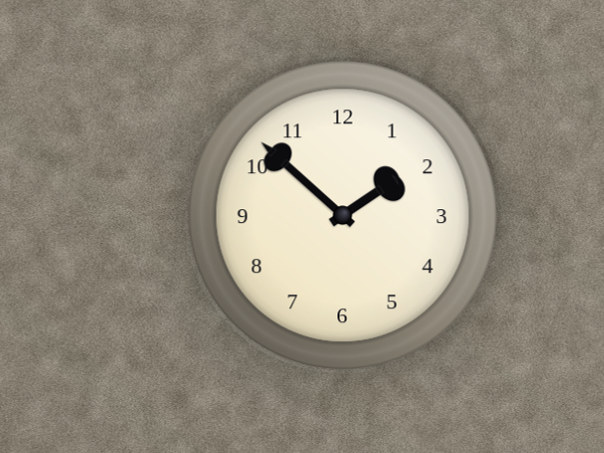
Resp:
1h52
